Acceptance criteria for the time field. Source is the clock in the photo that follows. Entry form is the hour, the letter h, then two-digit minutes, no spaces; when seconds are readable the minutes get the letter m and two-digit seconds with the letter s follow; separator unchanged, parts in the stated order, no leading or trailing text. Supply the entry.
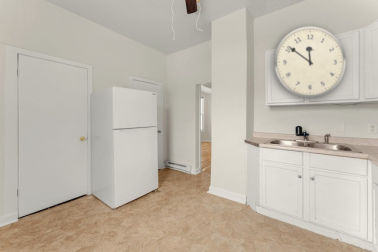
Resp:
11h51
